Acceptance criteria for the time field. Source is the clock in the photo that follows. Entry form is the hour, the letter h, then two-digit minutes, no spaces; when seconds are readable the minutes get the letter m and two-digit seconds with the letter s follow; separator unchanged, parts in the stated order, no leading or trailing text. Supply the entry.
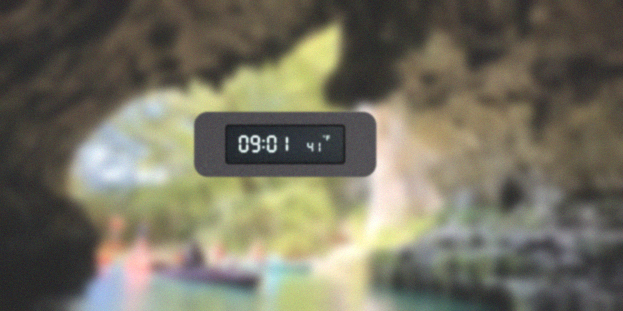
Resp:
9h01
